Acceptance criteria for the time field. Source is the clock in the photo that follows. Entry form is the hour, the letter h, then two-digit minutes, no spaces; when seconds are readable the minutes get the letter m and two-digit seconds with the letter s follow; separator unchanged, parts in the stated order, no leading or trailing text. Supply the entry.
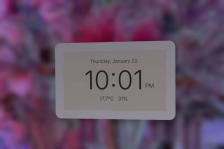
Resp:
10h01
